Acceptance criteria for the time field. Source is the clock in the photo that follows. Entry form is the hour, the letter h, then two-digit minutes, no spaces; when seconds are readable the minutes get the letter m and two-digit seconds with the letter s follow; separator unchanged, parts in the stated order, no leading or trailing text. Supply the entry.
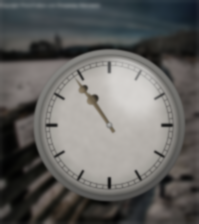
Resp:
10h54
